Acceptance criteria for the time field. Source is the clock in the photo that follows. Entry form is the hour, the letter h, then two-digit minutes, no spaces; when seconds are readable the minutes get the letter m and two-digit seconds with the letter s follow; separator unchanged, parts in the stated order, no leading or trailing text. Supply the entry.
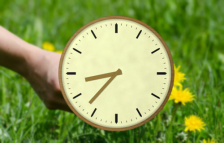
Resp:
8h37
